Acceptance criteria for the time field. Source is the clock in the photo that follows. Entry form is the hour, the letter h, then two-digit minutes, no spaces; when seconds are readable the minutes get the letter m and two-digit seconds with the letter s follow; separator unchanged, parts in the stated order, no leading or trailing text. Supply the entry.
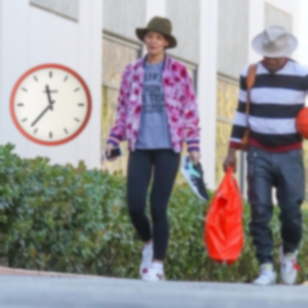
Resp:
11h37
